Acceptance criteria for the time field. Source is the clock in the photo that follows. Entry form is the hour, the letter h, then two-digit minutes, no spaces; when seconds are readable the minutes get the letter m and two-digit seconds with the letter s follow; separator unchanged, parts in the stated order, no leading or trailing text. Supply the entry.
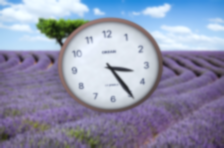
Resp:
3h25
